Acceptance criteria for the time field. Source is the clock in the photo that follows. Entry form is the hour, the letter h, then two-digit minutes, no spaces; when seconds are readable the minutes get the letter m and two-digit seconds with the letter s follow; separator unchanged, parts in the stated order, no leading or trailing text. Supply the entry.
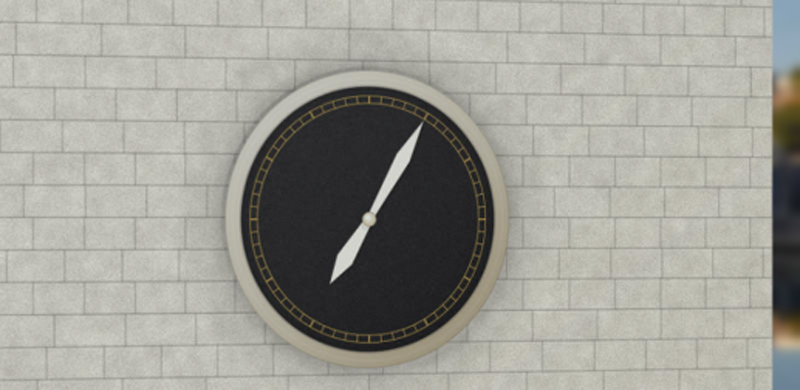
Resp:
7h05
